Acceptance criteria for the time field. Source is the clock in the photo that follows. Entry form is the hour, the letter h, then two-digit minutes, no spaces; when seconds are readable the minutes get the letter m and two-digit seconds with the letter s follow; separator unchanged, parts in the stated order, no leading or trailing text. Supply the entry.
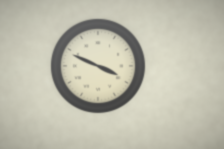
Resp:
3h49
